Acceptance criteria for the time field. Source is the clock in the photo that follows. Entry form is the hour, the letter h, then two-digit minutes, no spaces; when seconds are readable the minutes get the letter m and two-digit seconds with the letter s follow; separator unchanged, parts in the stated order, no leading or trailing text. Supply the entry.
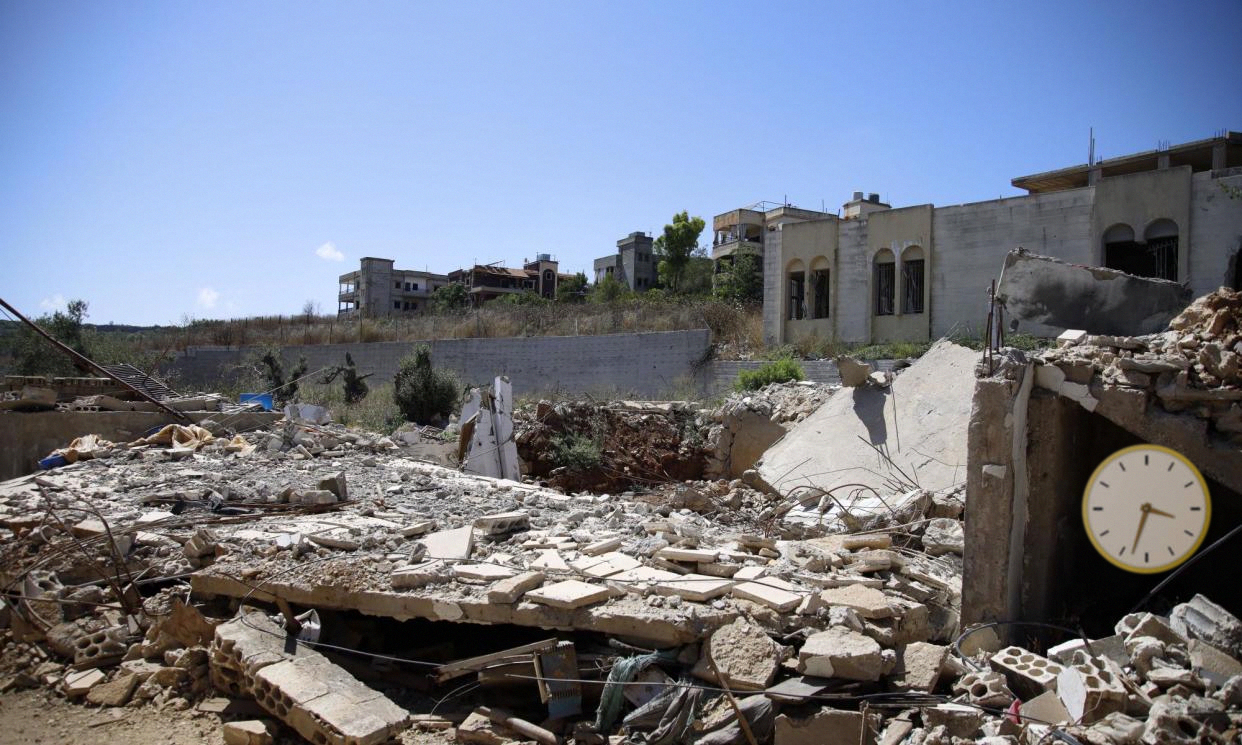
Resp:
3h33
